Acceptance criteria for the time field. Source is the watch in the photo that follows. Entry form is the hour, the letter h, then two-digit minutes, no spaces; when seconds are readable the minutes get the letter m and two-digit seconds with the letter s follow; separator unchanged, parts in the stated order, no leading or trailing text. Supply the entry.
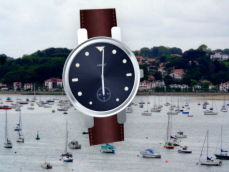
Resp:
6h01
